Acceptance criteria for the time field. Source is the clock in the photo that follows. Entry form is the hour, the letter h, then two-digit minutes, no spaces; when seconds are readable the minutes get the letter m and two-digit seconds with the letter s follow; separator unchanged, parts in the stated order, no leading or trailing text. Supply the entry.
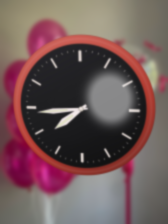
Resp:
7h44
